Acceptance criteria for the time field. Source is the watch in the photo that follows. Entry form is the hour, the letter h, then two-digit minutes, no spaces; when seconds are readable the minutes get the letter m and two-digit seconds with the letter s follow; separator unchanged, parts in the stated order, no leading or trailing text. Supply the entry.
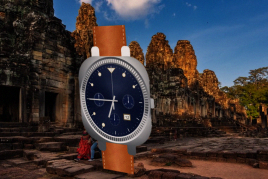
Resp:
6h45
